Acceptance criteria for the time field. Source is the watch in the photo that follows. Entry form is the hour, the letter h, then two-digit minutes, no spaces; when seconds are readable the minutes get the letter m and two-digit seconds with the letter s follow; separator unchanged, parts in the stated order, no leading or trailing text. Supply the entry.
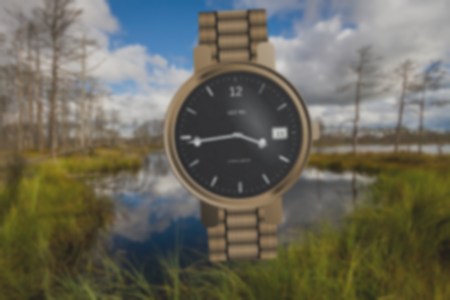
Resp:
3h44
